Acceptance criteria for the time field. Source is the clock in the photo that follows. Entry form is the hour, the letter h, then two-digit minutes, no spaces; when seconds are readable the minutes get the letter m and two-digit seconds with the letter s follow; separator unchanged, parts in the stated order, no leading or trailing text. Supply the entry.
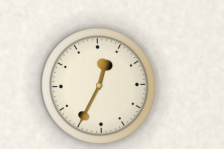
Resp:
12h35
